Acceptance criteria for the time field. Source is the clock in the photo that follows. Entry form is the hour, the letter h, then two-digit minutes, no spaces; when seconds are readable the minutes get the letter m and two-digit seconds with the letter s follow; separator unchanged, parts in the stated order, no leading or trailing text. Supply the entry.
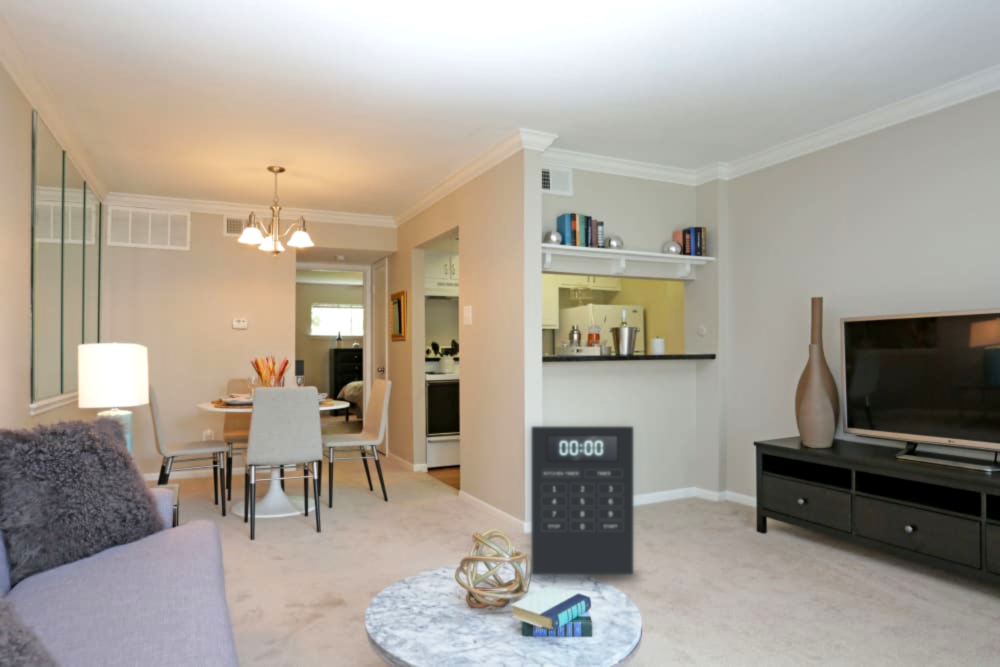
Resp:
0h00
